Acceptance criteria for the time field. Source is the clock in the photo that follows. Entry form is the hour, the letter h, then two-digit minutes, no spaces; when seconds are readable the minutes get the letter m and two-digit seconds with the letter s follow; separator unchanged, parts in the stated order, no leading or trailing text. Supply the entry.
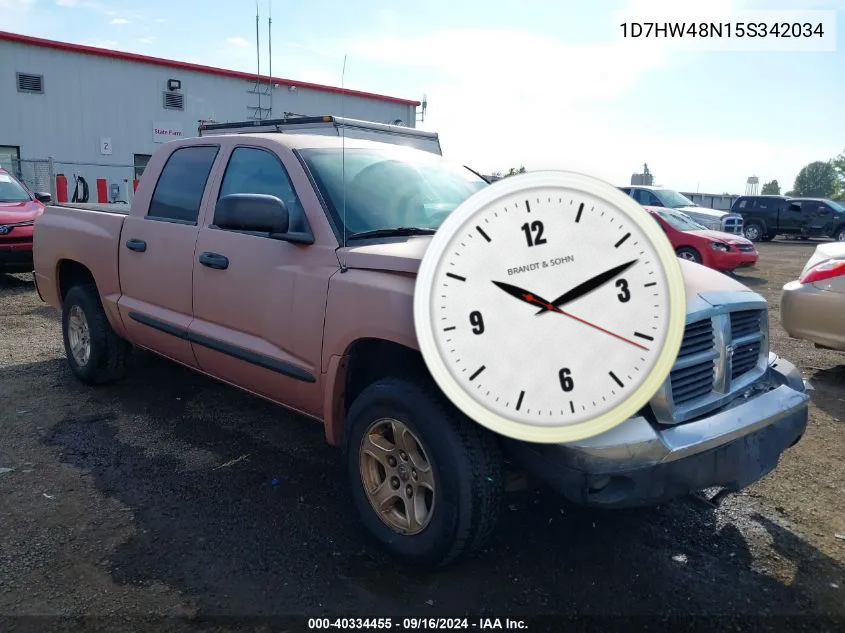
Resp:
10h12m21s
